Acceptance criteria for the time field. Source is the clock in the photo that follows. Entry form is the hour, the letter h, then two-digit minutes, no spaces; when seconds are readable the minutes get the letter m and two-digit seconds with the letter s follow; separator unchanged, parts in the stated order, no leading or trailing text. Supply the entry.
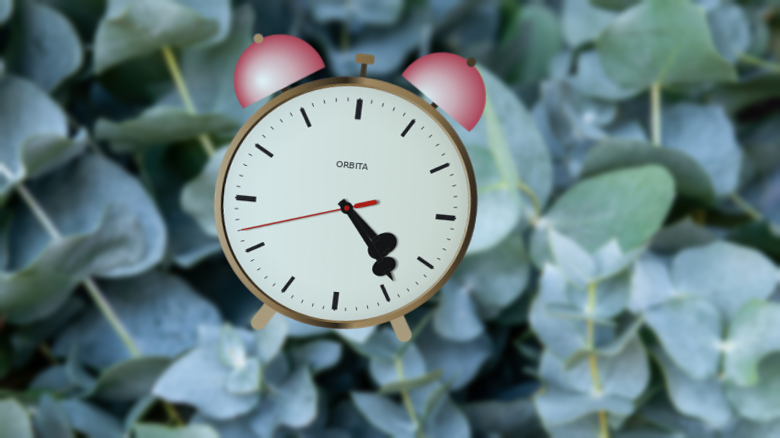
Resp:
4h23m42s
